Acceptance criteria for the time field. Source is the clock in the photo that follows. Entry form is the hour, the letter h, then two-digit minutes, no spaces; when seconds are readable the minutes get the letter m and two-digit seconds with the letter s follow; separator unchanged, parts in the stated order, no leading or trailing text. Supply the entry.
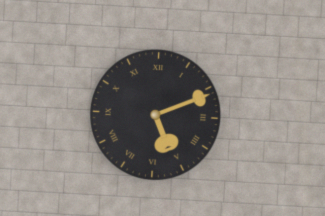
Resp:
5h11
